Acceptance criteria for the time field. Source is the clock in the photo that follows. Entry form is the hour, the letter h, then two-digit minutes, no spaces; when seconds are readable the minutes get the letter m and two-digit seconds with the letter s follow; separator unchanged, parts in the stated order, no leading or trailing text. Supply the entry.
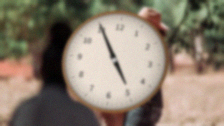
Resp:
4h55
